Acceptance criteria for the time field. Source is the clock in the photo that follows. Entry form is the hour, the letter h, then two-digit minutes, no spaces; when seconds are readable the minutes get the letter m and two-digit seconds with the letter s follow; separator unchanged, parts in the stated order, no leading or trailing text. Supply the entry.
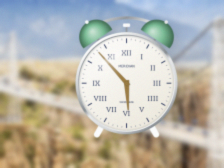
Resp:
5h53
